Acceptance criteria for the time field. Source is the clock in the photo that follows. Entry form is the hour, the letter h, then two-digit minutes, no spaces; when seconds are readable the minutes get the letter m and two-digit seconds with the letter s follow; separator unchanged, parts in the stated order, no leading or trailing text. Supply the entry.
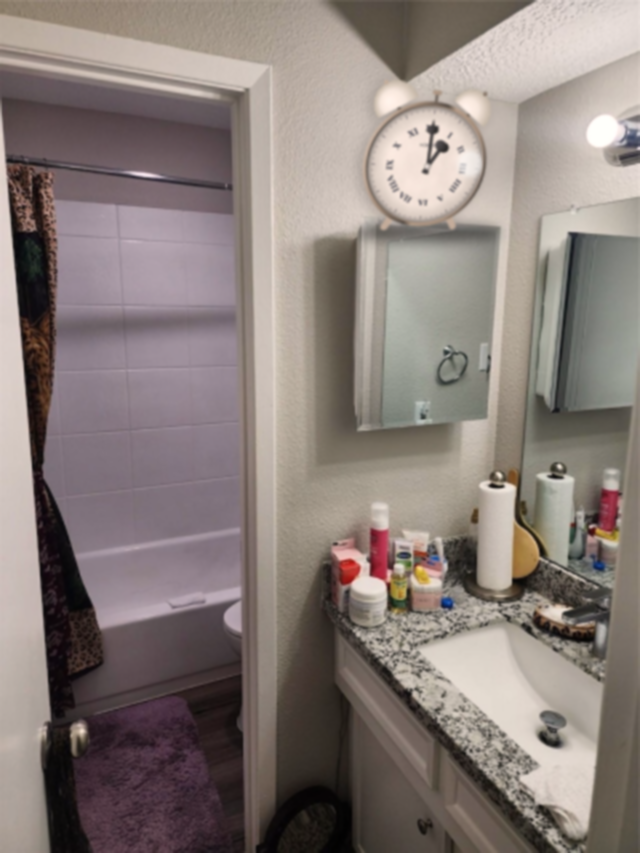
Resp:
1h00
